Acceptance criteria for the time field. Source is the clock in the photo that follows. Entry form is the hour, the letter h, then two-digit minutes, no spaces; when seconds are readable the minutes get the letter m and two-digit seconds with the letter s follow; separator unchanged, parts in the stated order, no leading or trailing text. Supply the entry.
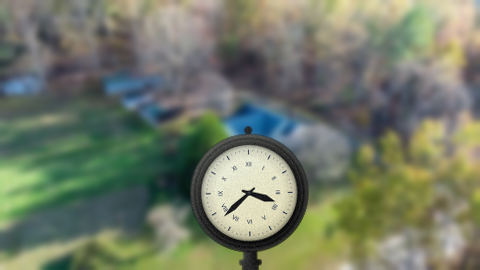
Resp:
3h38
